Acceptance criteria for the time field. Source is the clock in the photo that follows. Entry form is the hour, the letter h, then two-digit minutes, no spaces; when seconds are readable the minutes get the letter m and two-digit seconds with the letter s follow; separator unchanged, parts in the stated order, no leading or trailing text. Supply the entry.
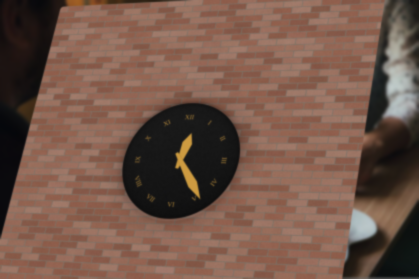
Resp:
12h24
